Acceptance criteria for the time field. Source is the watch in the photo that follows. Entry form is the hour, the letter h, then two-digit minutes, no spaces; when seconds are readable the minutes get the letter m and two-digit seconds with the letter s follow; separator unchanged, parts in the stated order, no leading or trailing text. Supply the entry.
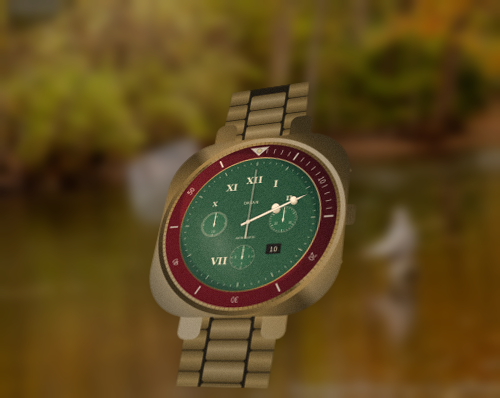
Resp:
2h11
